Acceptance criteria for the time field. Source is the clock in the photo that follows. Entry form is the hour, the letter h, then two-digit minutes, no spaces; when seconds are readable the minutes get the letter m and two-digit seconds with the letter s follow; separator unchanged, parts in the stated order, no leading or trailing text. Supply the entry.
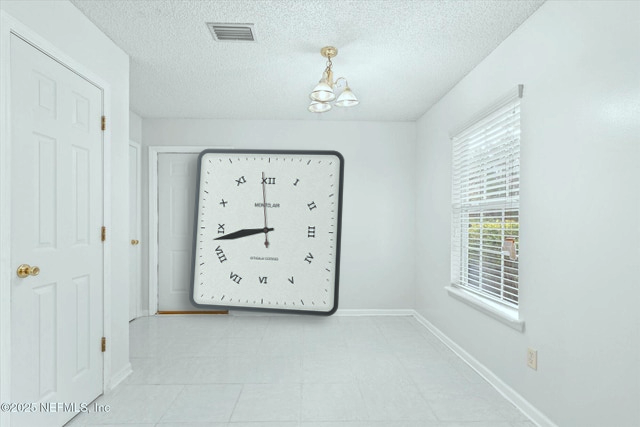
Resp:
8h42m59s
